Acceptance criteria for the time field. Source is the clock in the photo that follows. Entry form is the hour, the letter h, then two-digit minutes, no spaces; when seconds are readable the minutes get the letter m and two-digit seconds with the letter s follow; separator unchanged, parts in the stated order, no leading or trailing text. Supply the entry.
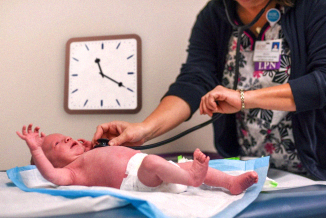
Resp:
11h20
